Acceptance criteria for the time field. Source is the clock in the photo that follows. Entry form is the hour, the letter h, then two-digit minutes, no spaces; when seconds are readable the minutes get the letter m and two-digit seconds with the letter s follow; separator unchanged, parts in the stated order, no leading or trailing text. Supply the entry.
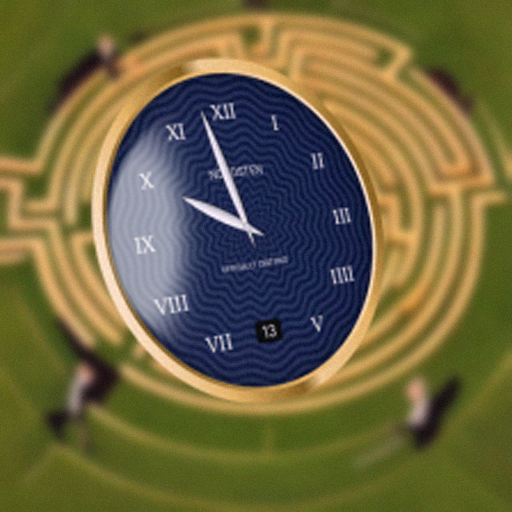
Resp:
9h58
